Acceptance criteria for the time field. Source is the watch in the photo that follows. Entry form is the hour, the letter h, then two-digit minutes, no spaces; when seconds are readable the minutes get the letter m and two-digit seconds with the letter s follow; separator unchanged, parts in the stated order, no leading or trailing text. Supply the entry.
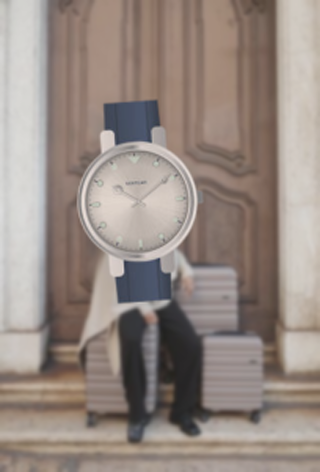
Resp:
10h09
